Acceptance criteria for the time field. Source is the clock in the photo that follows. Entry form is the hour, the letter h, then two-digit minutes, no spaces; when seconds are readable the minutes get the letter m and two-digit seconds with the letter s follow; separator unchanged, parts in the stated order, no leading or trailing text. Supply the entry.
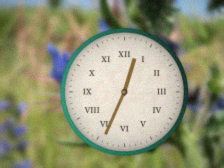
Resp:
12h34
